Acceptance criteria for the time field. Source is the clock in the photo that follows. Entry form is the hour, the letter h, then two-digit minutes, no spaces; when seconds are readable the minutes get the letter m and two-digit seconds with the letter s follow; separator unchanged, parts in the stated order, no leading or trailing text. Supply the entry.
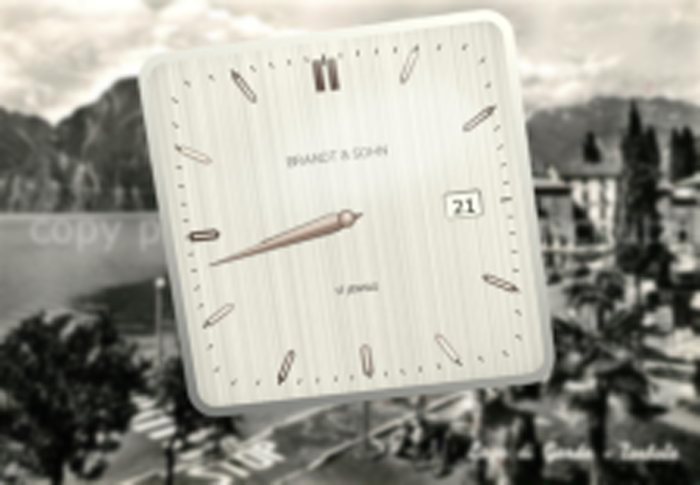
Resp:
8h43
